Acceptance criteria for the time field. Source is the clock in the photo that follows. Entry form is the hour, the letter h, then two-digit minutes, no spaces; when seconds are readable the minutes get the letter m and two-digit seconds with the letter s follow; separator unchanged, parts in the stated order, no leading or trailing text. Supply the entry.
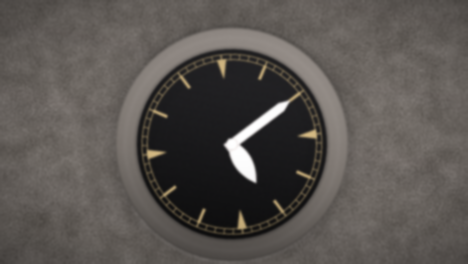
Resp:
5h10
